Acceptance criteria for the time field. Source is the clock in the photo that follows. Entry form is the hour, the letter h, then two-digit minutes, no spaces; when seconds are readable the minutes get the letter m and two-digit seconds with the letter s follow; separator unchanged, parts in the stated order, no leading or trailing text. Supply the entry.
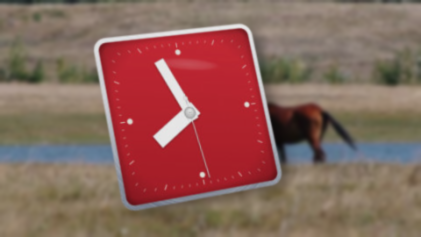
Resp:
7h56m29s
